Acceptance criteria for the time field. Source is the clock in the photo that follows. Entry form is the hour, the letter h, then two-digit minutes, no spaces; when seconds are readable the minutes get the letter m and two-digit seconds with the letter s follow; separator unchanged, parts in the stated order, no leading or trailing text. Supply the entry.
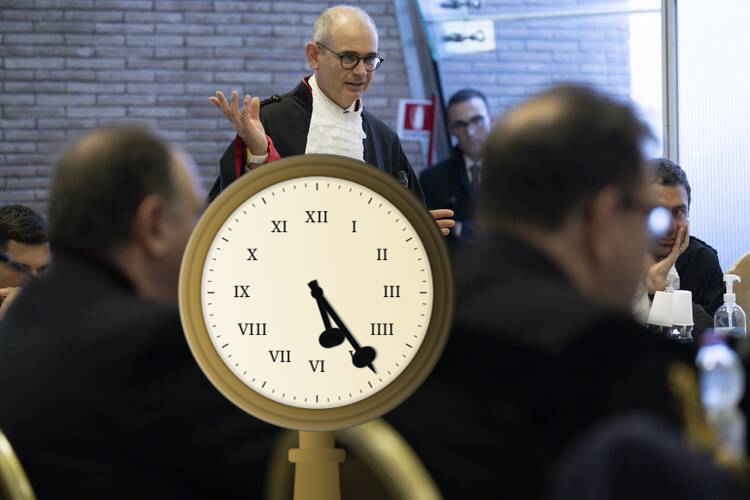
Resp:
5h24
